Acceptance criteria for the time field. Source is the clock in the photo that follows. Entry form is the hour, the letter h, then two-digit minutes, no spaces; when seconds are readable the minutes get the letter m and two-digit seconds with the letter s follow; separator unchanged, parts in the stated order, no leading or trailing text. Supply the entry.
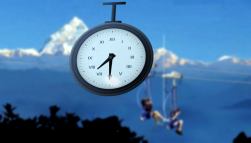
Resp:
7h30
